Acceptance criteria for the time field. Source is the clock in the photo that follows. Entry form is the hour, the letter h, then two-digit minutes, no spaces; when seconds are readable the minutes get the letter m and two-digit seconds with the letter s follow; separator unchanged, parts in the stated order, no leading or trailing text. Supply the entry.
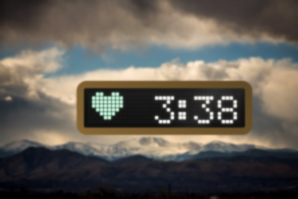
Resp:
3h38
